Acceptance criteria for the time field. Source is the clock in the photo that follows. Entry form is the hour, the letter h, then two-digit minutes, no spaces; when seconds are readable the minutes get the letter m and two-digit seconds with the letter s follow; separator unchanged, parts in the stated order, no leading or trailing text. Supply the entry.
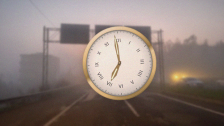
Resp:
6h59
